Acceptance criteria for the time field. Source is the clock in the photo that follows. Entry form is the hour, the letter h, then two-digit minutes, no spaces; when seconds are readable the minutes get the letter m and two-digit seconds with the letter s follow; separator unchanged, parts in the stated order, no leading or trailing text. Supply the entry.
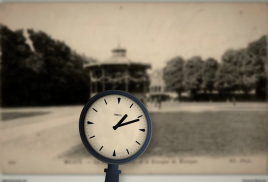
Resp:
1h11
